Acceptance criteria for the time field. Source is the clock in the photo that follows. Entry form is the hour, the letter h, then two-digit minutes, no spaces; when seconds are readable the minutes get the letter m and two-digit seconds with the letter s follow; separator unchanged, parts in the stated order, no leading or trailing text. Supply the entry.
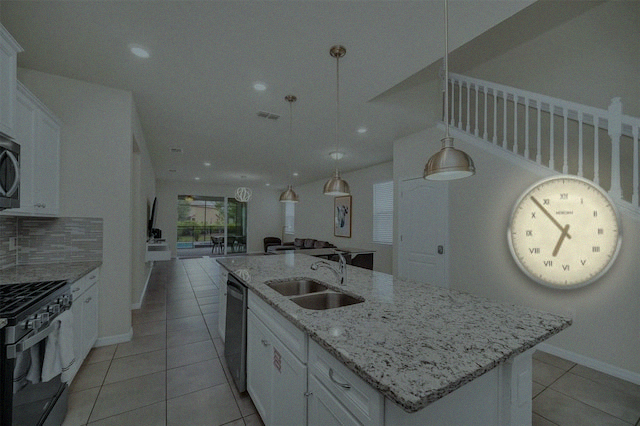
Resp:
6h53
